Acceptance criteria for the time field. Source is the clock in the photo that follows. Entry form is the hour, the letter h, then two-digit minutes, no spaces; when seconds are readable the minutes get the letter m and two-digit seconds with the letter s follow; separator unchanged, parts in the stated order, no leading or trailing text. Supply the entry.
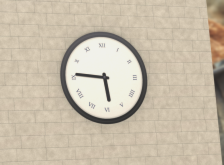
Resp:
5h46
